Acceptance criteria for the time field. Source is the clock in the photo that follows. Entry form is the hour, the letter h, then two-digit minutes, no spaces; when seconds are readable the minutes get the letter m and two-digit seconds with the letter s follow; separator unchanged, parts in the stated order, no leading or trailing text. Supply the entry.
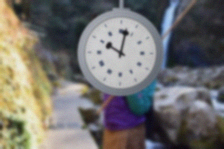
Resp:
10h02
